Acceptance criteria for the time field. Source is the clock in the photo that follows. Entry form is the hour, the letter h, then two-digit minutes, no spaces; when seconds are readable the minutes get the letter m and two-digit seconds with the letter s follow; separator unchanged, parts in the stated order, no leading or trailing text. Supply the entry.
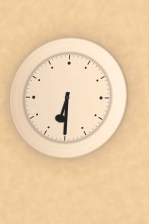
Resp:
6h30
